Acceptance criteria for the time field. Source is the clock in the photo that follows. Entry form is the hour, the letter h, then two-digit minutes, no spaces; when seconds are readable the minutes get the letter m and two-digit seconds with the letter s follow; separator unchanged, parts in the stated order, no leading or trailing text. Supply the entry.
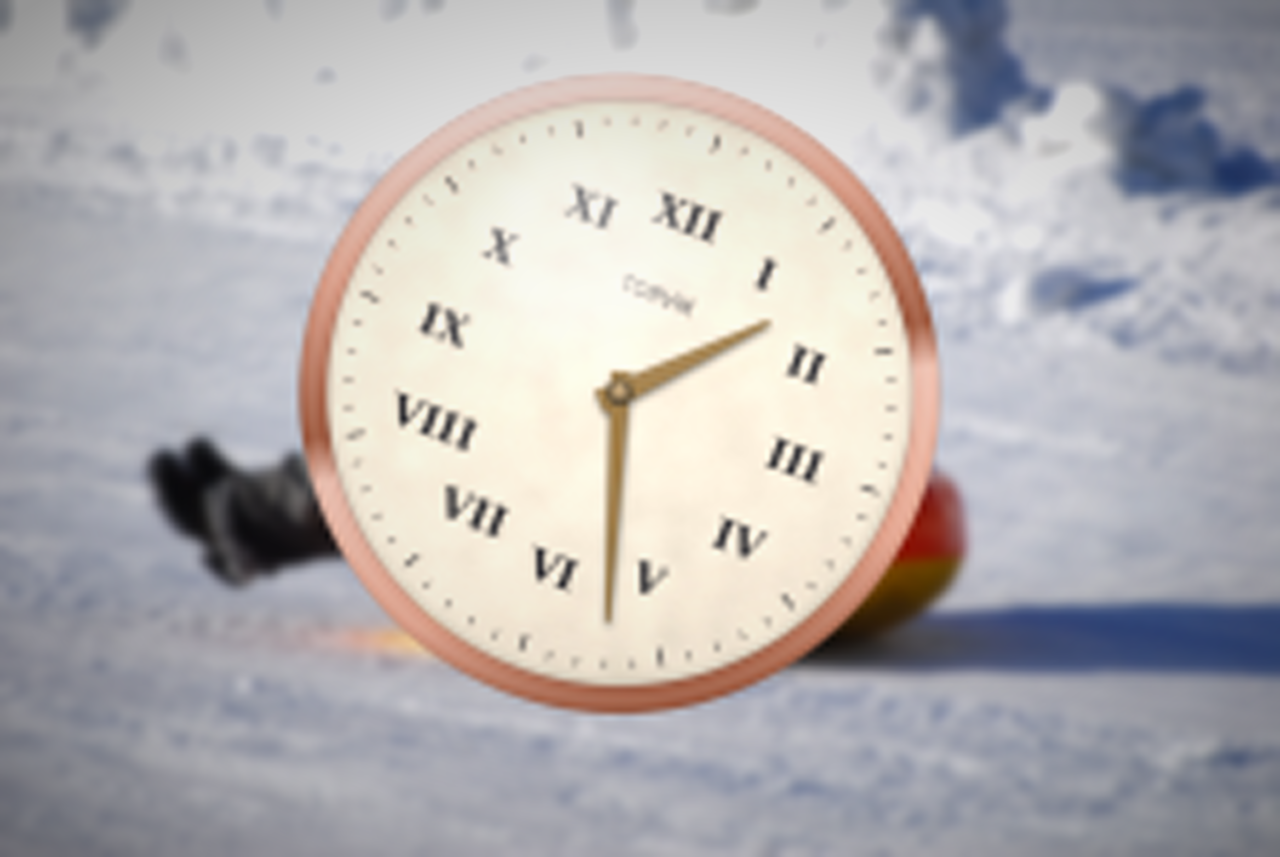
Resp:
1h27
